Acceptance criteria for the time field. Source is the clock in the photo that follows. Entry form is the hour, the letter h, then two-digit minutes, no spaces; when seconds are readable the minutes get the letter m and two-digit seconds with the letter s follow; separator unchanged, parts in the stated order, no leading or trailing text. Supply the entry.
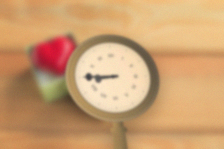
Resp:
8h45
